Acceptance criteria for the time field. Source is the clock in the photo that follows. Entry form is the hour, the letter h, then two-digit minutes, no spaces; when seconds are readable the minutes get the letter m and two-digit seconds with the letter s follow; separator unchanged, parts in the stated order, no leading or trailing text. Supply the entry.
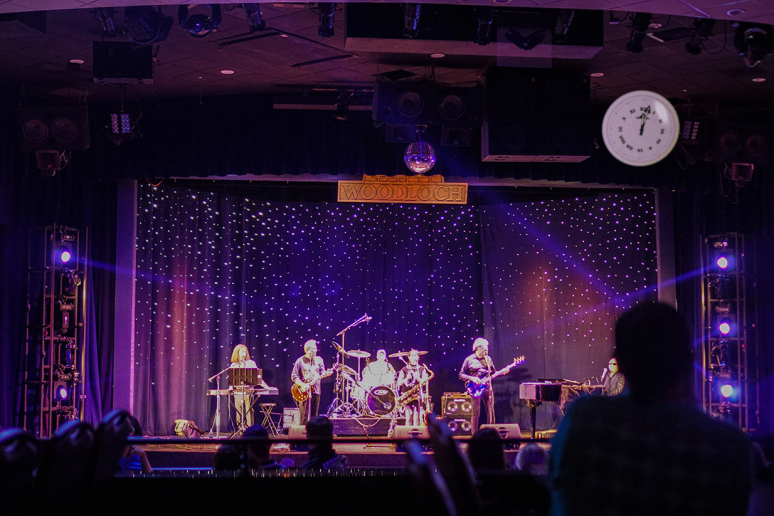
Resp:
12h02
